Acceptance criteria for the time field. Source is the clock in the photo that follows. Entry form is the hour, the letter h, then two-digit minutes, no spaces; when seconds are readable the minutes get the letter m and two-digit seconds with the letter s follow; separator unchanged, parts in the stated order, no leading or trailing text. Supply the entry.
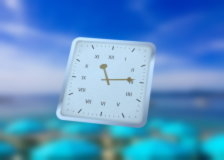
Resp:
11h14
